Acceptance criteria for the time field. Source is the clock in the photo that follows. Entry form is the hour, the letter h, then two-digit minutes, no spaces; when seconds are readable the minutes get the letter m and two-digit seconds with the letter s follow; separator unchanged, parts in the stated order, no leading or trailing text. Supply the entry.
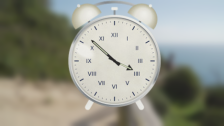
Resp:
3h52
